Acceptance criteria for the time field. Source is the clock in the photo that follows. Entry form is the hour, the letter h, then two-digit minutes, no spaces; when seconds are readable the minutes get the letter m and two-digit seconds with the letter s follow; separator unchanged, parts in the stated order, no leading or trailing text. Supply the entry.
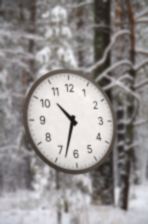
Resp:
10h33
